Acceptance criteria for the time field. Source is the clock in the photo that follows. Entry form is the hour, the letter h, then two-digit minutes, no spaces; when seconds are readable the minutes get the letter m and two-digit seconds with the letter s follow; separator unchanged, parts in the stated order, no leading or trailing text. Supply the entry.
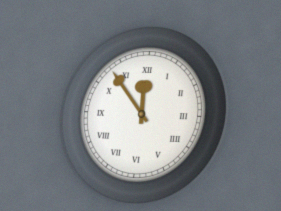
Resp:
11h53
